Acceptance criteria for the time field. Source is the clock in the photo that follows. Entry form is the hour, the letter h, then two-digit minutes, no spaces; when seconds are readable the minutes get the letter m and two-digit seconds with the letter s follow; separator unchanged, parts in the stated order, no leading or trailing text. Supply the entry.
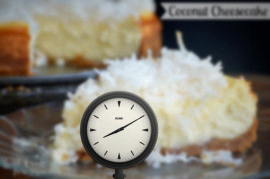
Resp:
8h10
